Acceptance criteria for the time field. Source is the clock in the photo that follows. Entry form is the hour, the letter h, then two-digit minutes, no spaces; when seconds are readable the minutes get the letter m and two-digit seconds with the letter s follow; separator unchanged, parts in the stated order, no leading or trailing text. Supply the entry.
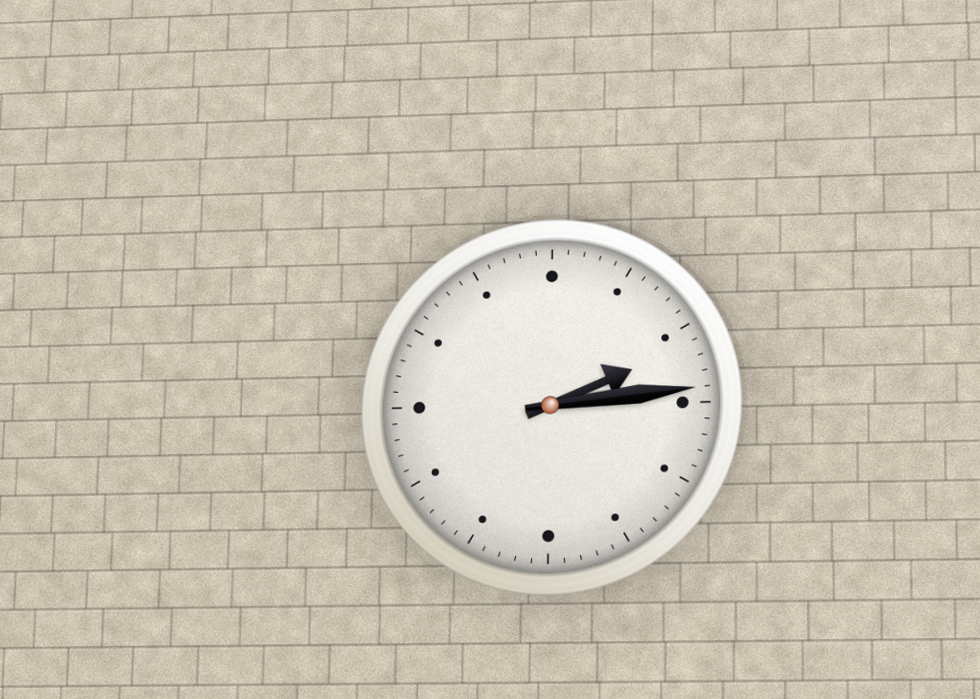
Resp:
2h14
